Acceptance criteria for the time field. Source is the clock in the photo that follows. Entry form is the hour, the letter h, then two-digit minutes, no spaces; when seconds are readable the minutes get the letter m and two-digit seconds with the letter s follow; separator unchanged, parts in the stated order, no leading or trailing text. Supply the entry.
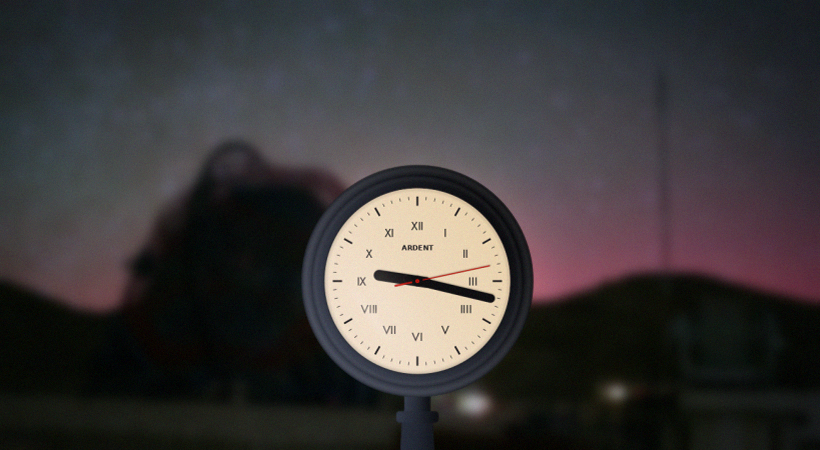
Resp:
9h17m13s
